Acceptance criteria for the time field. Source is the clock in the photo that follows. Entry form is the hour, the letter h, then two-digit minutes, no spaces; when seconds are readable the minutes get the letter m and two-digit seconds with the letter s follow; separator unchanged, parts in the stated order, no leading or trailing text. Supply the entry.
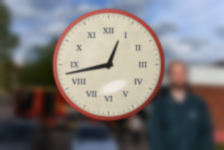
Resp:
12h43
